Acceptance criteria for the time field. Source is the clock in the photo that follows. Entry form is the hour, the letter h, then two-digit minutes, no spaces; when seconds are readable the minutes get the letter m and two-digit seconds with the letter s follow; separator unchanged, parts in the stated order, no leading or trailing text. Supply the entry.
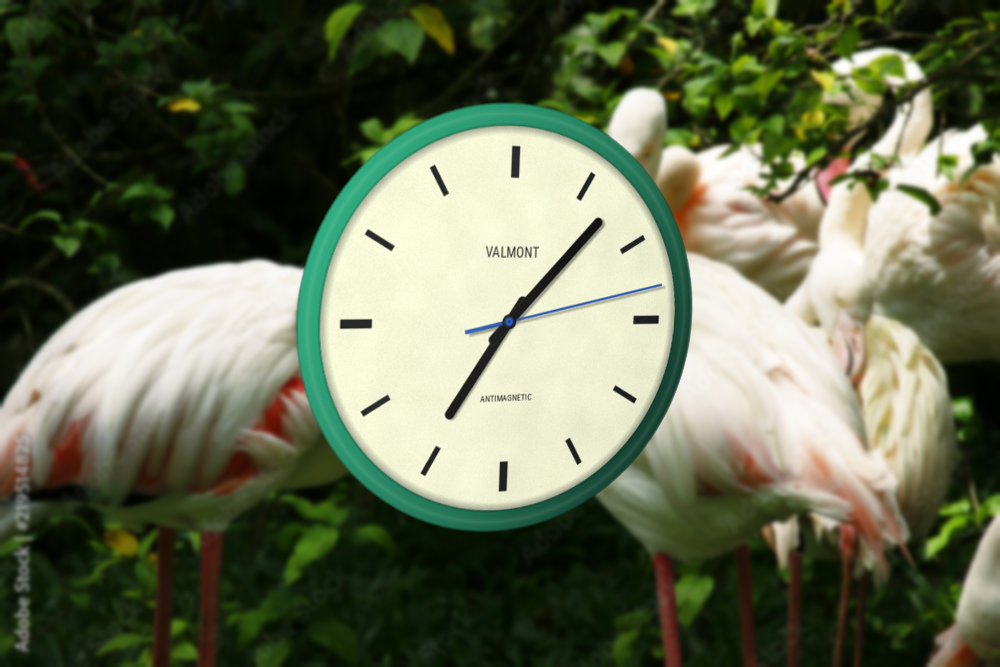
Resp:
7h07m13s
